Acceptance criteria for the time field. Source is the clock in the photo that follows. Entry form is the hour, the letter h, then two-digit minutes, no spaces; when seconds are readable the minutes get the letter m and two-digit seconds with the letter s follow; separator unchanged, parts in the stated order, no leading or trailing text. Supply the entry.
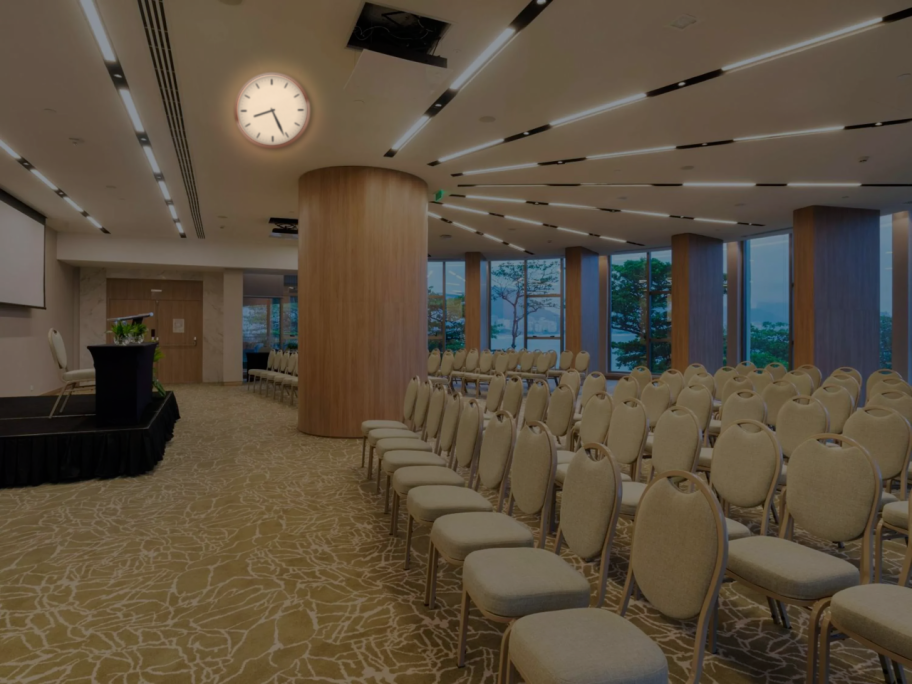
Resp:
8h26
